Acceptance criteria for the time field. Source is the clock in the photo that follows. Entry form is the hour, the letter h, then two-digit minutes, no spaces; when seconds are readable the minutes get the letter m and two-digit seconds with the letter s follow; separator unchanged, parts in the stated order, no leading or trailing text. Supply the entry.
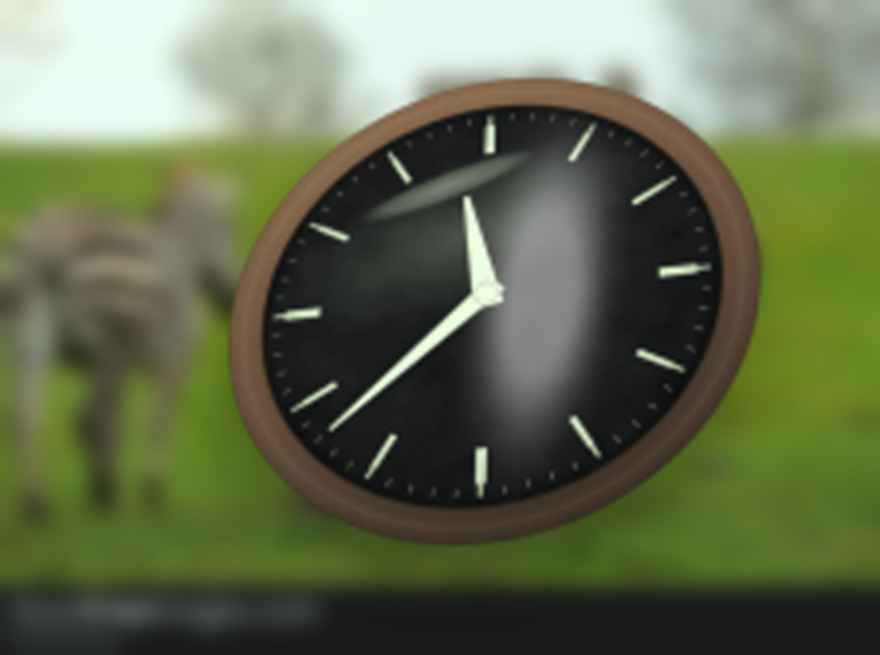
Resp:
11h38
